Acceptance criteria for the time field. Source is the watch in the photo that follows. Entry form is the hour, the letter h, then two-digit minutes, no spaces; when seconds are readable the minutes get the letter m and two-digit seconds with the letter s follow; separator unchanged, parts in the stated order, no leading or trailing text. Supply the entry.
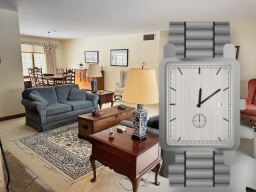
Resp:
12h09
